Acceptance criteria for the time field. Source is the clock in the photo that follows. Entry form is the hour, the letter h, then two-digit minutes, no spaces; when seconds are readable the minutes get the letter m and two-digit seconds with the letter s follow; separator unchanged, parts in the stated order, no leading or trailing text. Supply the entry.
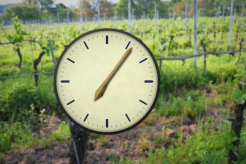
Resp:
7h06
